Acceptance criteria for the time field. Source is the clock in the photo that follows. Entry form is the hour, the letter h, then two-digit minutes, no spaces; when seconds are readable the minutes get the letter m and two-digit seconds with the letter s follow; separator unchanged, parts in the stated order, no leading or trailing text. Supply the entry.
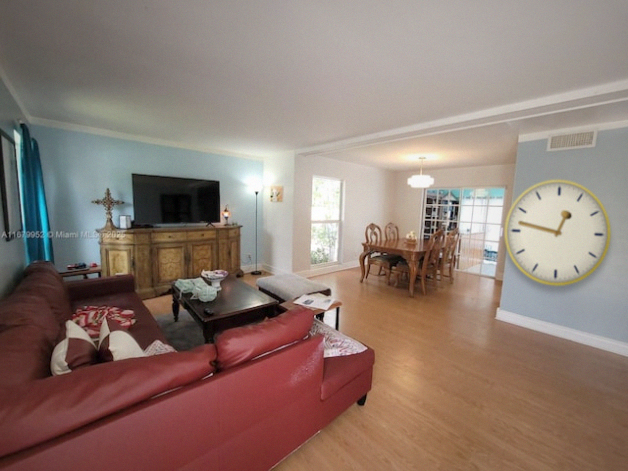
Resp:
12h47
